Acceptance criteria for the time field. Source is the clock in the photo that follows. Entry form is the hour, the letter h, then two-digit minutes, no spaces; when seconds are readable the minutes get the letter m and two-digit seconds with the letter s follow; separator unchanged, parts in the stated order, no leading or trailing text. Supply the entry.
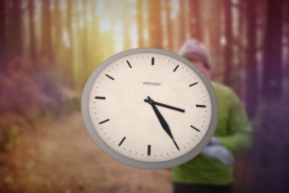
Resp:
3h25
